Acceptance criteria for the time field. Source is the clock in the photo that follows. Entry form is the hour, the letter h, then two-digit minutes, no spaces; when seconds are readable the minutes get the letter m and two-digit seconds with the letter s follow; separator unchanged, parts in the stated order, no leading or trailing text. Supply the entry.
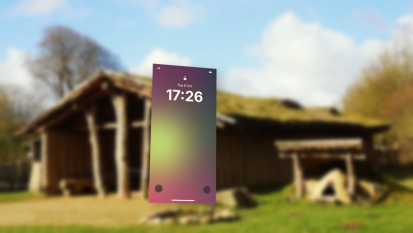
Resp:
17h26
